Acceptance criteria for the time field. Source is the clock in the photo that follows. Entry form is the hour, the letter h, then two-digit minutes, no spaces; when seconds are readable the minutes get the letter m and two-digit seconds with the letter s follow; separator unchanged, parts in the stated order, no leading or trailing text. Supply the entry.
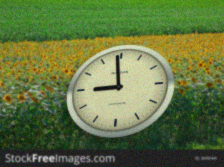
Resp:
8h59
